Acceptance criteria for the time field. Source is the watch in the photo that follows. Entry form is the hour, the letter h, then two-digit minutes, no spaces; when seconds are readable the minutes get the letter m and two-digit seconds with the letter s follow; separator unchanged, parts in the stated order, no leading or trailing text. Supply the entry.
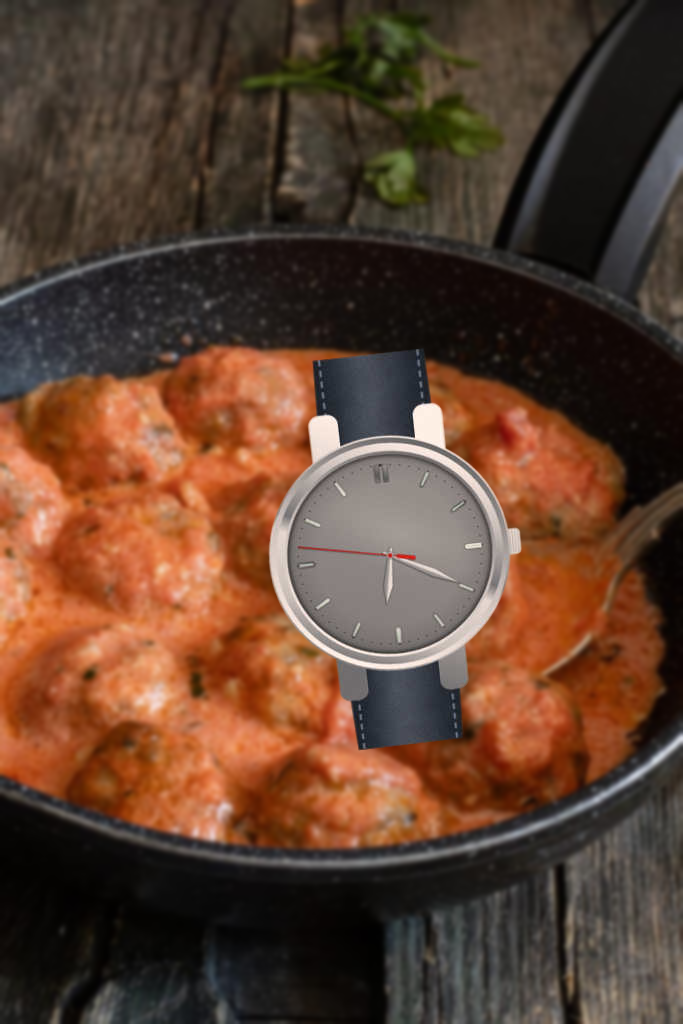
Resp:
6h19m47s
